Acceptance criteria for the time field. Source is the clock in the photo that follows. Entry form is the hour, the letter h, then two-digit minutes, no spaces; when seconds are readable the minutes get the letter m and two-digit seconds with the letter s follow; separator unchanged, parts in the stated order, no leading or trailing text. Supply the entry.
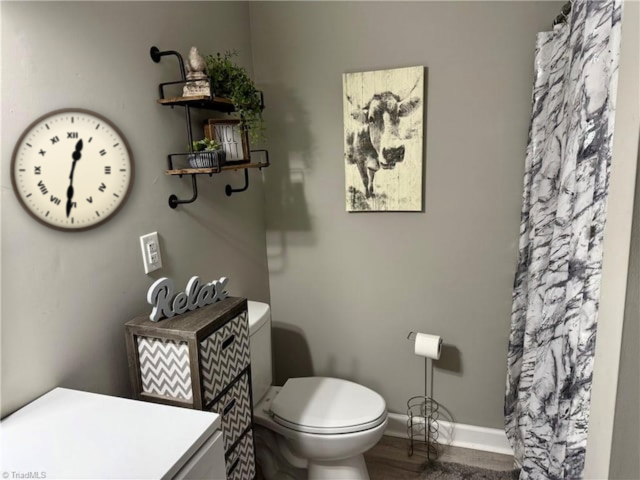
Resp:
12h31
